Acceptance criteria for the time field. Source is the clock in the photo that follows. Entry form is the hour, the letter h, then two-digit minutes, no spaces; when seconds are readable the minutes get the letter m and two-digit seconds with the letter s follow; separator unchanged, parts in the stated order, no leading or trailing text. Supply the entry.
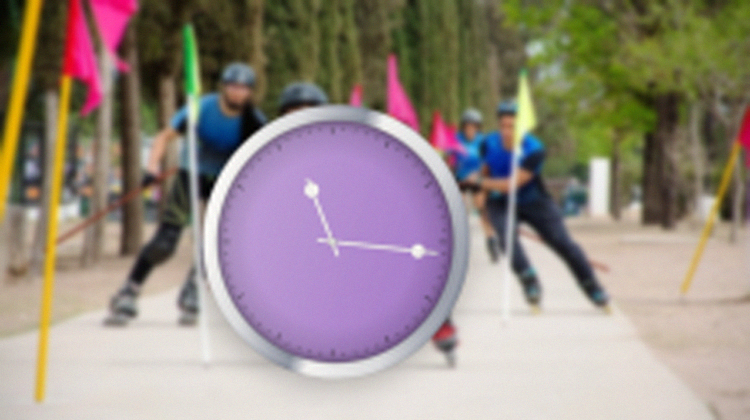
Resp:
11h16
